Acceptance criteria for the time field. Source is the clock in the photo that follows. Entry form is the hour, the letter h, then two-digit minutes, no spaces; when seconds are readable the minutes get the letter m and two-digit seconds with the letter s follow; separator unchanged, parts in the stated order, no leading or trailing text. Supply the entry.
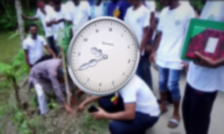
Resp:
9h40
